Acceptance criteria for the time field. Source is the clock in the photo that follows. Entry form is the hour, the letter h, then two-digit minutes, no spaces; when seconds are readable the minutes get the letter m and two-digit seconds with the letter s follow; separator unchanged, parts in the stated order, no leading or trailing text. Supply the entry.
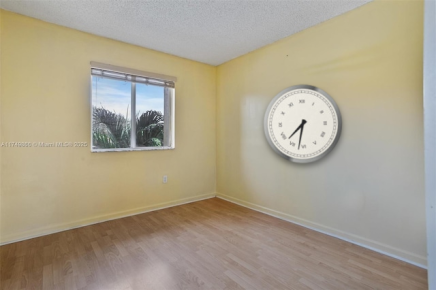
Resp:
7h32
